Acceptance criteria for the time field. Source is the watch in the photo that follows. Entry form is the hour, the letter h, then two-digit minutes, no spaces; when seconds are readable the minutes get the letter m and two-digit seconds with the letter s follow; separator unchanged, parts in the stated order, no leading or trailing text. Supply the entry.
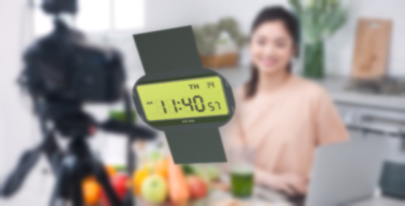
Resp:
11h40
